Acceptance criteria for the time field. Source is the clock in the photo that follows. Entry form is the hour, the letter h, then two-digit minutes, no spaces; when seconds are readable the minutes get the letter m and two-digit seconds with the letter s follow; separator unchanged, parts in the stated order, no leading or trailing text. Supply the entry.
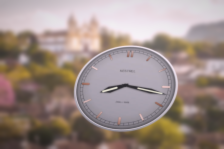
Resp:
8h17
